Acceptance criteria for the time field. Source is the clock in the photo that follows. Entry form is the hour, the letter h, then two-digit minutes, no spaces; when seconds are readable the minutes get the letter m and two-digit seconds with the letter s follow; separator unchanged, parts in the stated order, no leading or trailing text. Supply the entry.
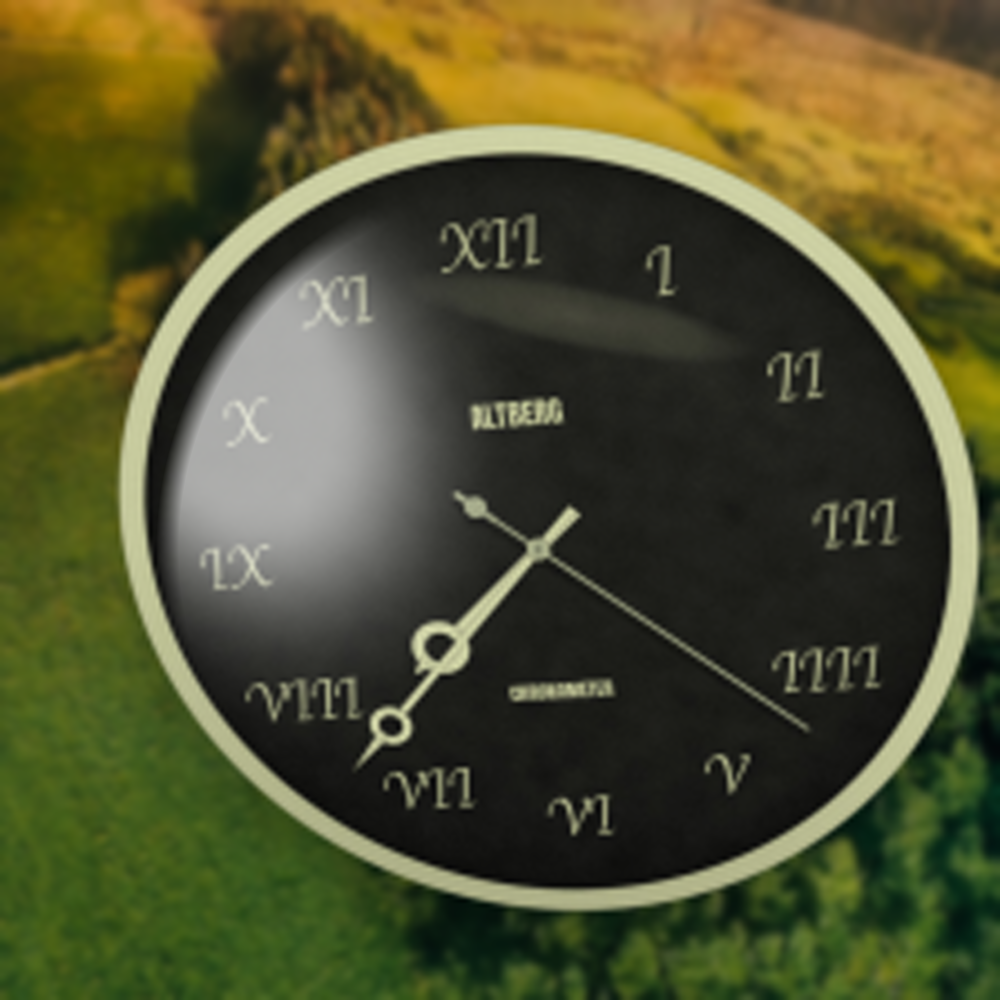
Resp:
7h37m22s
